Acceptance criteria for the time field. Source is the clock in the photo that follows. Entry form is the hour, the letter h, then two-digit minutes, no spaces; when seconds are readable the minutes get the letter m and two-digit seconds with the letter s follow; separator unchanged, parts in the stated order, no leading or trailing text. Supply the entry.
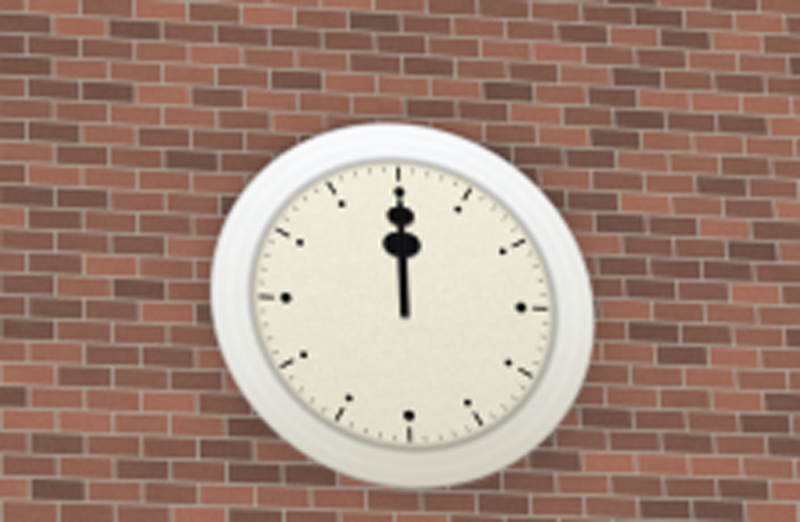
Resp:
12h00
